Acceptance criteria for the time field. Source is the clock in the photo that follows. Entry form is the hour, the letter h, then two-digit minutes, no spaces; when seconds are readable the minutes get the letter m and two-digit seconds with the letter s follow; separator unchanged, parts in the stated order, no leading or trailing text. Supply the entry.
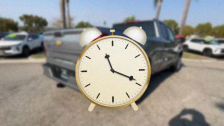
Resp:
11h19
